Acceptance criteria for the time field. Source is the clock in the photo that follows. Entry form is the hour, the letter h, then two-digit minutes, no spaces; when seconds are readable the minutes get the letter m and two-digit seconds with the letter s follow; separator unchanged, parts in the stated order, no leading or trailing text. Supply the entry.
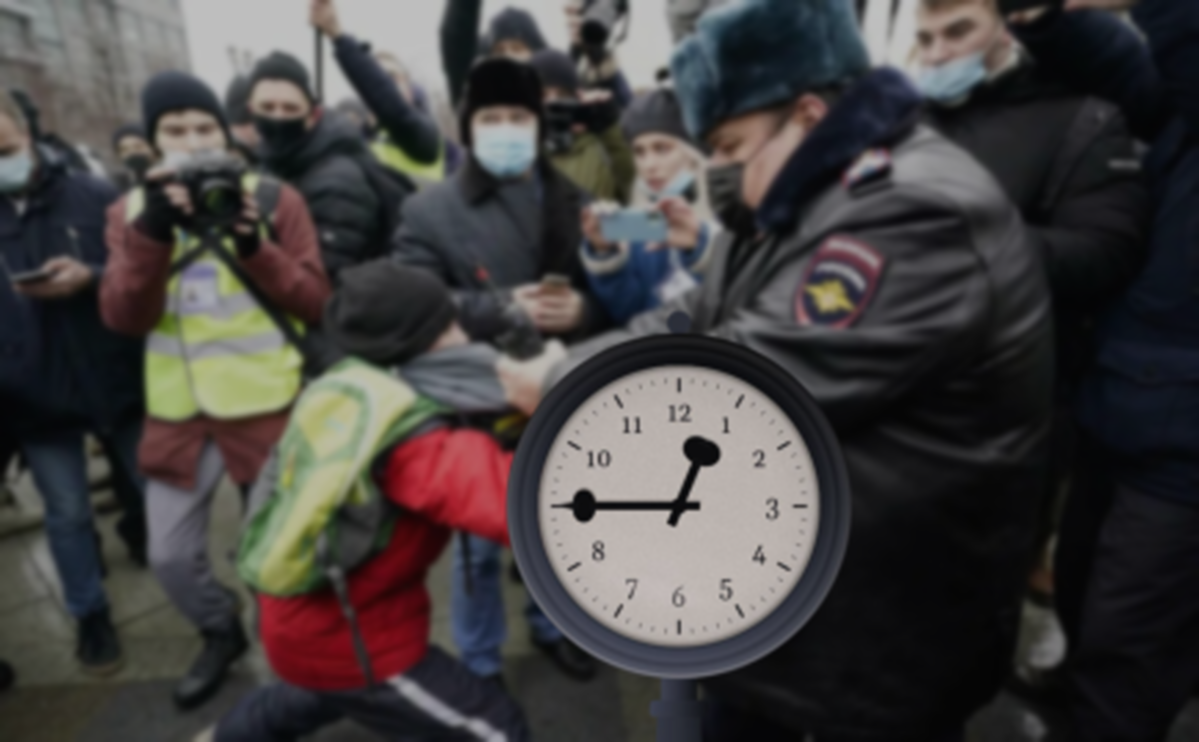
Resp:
12h45
